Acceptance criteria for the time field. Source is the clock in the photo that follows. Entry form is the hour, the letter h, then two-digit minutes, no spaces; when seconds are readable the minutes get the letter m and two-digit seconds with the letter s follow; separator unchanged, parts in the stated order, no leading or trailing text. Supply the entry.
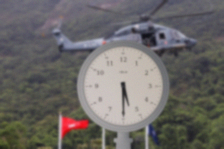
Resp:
5h30
